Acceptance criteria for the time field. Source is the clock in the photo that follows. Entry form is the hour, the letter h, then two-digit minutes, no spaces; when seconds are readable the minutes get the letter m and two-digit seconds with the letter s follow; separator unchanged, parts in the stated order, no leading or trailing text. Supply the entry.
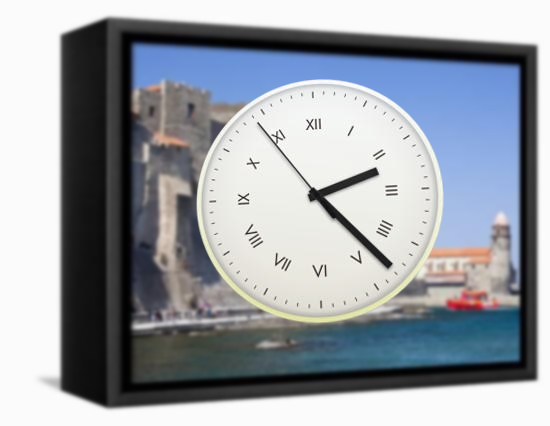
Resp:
2h22m54s
